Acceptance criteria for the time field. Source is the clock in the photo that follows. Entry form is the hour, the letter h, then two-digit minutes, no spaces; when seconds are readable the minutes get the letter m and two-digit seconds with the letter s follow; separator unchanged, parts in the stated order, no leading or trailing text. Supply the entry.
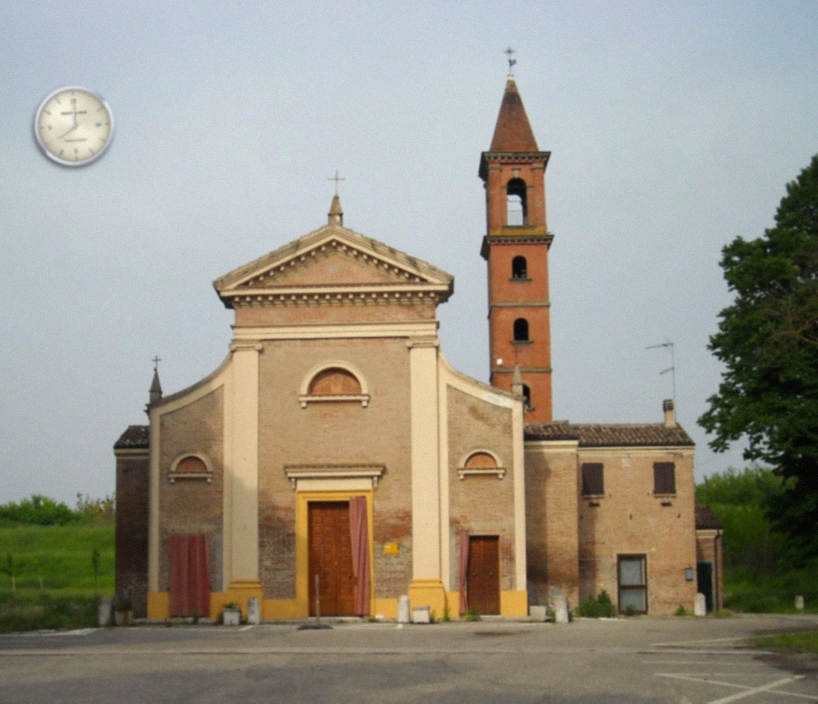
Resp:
8h00
